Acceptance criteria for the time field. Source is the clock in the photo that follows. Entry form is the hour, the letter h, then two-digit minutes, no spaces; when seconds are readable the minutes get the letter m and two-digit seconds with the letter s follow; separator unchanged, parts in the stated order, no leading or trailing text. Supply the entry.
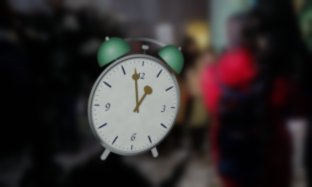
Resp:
12h58
